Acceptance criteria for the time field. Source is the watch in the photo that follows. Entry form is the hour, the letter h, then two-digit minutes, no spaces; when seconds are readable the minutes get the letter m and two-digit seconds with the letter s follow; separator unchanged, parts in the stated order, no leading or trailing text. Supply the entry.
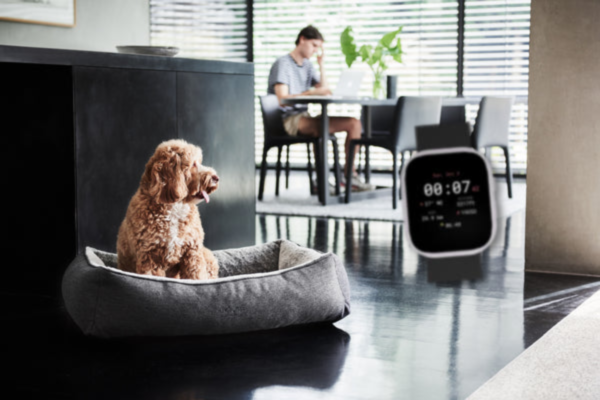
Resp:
0h07
